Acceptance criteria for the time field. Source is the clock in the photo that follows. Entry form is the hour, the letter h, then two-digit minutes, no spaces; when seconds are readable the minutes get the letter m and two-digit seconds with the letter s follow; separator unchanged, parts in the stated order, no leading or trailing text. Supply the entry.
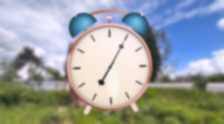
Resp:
7h05
